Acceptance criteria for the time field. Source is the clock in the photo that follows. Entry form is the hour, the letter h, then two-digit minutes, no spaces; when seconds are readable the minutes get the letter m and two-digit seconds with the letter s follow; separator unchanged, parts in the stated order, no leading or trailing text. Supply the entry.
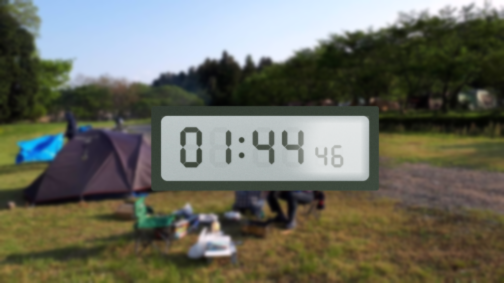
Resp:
1h44m46s
